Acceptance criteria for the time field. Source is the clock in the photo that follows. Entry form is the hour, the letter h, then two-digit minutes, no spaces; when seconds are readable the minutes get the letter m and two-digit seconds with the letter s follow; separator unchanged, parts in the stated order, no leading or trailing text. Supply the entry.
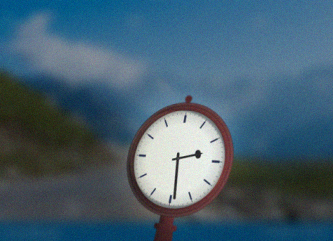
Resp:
2h29
